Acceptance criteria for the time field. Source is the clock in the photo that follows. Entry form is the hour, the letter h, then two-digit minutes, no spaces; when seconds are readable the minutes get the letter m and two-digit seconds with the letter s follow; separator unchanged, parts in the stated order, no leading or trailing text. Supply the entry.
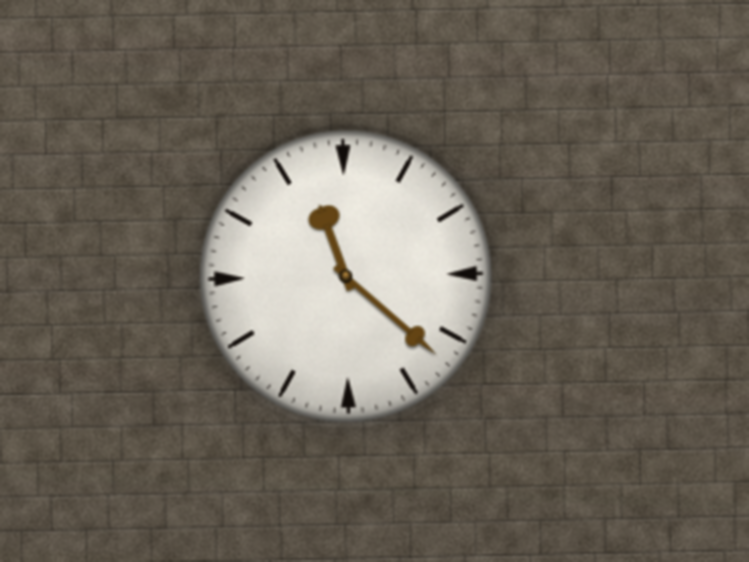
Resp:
11h22
